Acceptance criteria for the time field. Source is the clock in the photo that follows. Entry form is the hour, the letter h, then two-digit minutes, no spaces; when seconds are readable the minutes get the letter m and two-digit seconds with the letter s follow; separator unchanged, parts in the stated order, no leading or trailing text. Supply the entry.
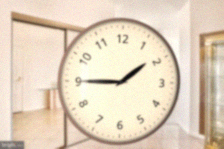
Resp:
1h45
